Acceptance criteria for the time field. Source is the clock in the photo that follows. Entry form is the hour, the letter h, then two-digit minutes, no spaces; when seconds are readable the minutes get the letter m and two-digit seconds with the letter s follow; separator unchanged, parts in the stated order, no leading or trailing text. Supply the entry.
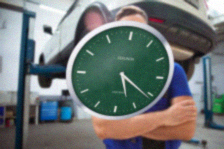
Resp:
5h21
